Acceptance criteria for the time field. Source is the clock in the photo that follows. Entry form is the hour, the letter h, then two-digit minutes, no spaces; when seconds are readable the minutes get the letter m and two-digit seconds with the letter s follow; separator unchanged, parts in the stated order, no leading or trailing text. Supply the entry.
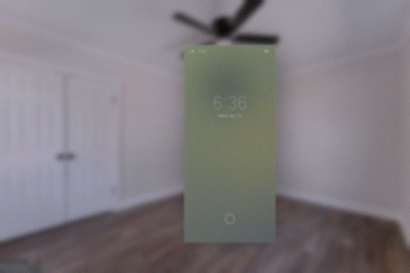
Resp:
6h36
